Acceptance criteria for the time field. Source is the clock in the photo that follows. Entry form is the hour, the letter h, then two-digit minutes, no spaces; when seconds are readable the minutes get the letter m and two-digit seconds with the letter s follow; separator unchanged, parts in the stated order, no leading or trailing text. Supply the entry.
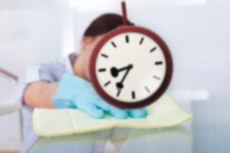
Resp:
8h36
